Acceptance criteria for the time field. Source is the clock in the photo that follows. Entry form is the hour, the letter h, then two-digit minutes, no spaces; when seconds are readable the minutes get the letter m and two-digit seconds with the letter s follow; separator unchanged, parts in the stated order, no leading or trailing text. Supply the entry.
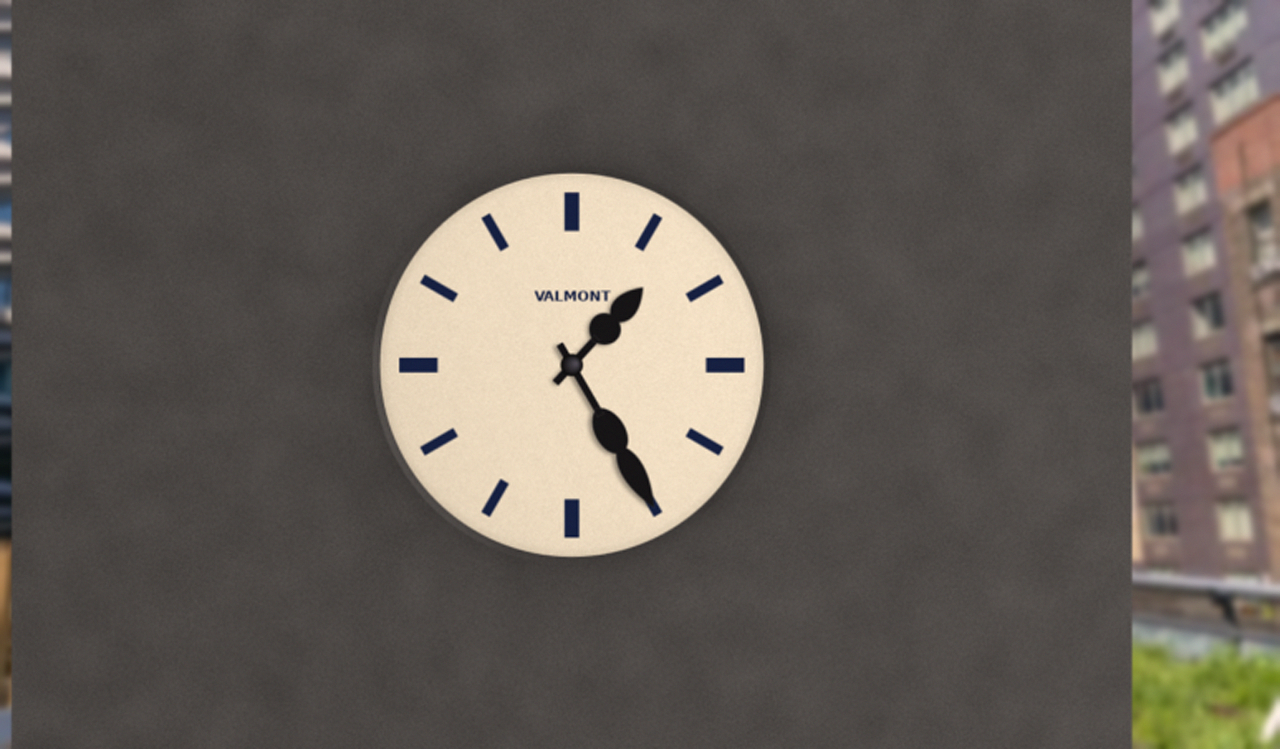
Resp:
1h25
